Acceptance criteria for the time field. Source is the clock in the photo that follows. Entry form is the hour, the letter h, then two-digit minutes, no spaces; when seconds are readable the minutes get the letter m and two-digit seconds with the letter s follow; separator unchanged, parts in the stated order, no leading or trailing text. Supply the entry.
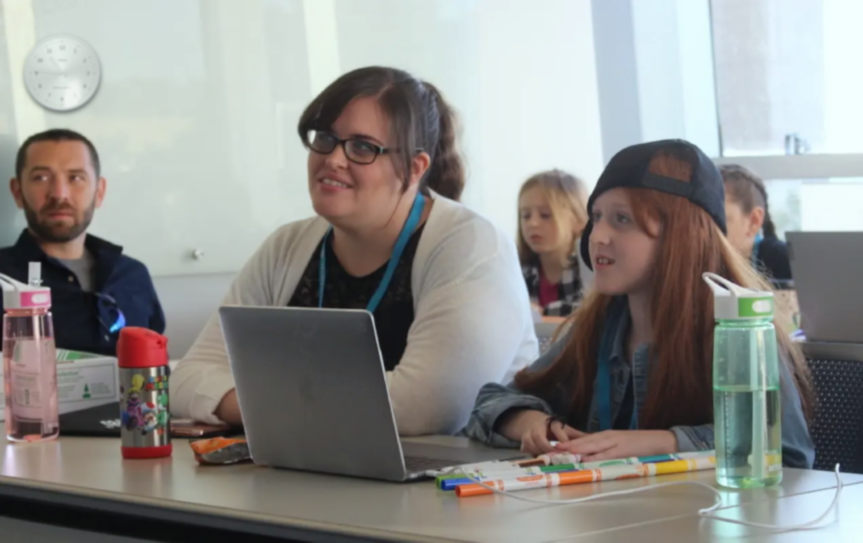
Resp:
10h46
